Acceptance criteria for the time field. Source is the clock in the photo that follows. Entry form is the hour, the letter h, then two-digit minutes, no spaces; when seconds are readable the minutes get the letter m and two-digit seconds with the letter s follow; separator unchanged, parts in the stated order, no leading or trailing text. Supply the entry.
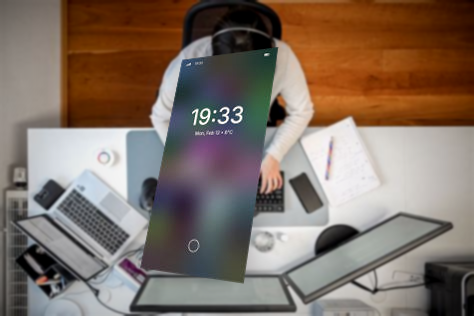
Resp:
19h33
